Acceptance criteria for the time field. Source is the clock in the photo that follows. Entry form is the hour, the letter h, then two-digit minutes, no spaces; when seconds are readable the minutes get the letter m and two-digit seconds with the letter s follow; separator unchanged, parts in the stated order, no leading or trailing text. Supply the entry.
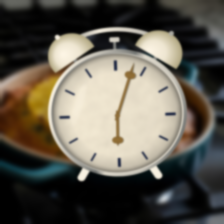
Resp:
6h03
